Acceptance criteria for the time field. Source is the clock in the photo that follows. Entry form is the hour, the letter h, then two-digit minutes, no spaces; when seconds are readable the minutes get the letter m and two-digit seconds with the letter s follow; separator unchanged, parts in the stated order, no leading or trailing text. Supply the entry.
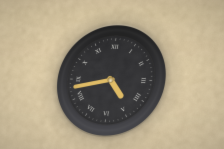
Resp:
4h43
